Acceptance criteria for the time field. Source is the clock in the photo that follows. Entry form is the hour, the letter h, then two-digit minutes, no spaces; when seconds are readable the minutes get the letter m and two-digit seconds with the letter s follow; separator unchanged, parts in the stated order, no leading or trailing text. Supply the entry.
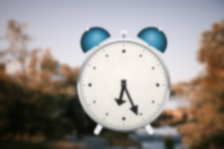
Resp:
6h26
